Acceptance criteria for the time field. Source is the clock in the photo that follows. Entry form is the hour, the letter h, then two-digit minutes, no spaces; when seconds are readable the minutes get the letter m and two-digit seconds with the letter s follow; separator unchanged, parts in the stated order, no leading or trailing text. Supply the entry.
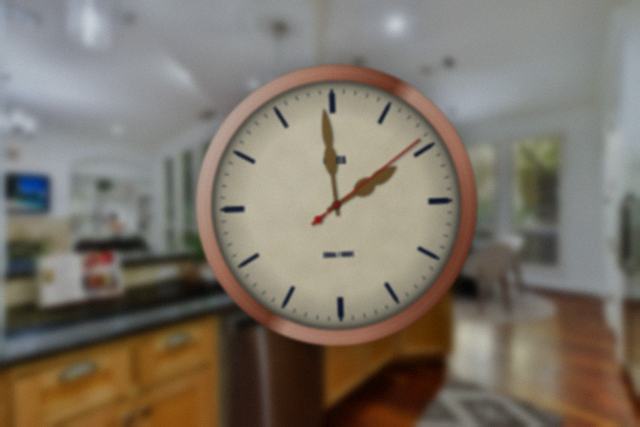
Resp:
1h59m09s
